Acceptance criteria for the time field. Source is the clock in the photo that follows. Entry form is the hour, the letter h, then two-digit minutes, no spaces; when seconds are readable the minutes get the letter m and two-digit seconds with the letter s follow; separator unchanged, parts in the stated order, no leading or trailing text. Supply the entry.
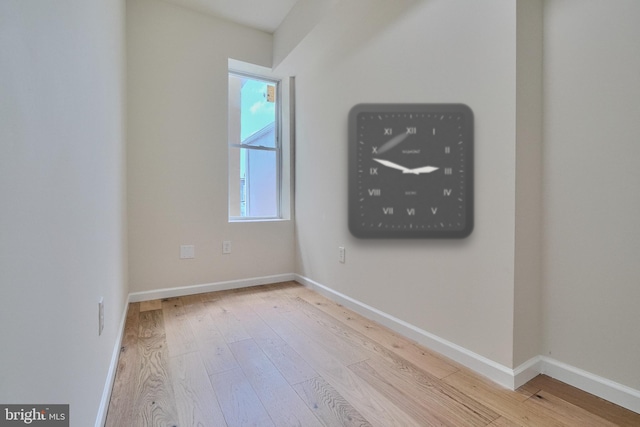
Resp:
2h48
